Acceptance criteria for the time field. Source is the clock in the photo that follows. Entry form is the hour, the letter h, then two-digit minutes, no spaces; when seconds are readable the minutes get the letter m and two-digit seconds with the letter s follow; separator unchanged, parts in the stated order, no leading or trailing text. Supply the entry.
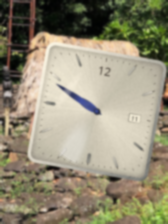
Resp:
9h49
